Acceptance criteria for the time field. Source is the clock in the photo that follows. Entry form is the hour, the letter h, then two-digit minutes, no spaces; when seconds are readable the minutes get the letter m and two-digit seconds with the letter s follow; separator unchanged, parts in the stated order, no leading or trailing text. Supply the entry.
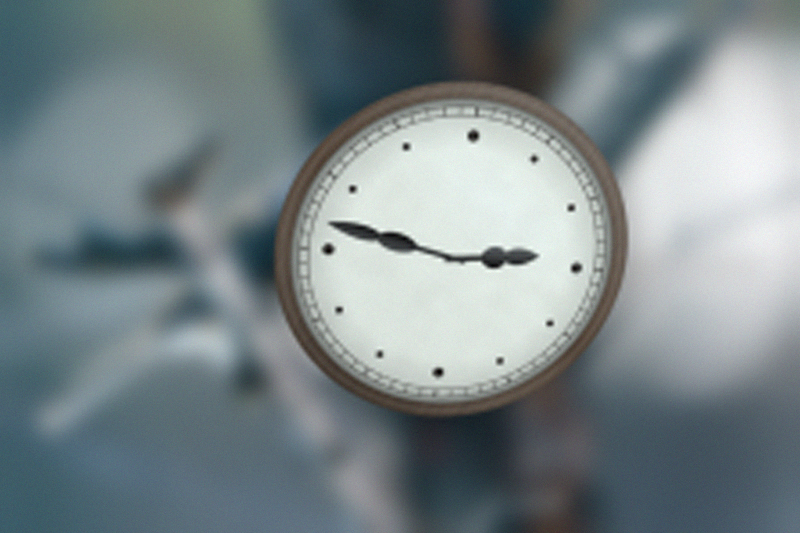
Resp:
2h47
